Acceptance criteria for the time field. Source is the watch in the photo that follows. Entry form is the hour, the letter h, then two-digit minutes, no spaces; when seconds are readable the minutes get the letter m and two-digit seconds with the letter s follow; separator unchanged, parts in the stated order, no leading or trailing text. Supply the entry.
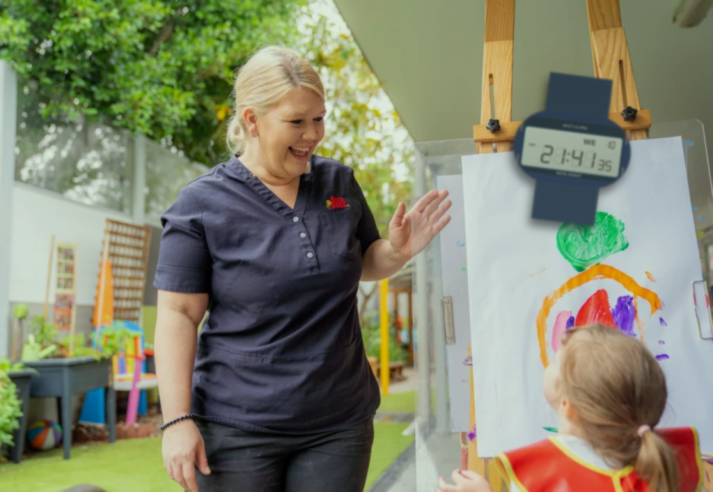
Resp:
21h41m35s
